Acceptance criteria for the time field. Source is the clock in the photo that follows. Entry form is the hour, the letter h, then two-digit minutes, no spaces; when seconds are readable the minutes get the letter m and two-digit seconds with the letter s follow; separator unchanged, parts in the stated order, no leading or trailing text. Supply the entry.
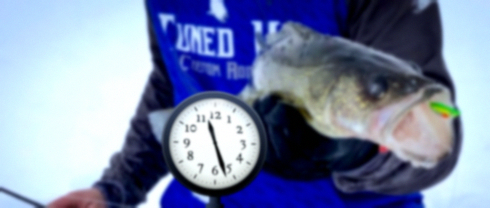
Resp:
11h27
